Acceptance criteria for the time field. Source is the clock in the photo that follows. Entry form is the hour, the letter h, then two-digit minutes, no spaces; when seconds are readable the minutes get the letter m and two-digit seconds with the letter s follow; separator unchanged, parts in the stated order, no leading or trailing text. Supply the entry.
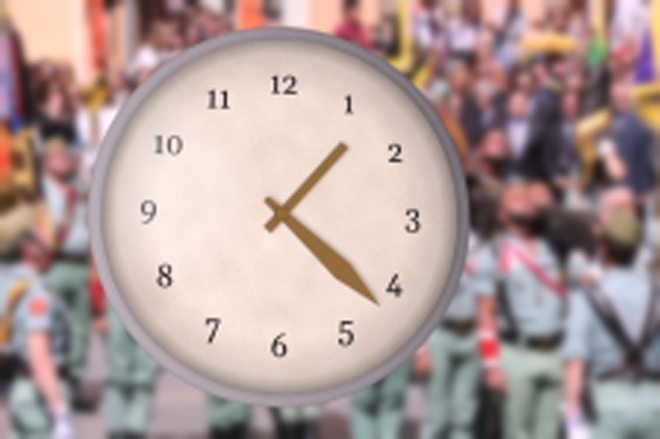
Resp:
1h22
